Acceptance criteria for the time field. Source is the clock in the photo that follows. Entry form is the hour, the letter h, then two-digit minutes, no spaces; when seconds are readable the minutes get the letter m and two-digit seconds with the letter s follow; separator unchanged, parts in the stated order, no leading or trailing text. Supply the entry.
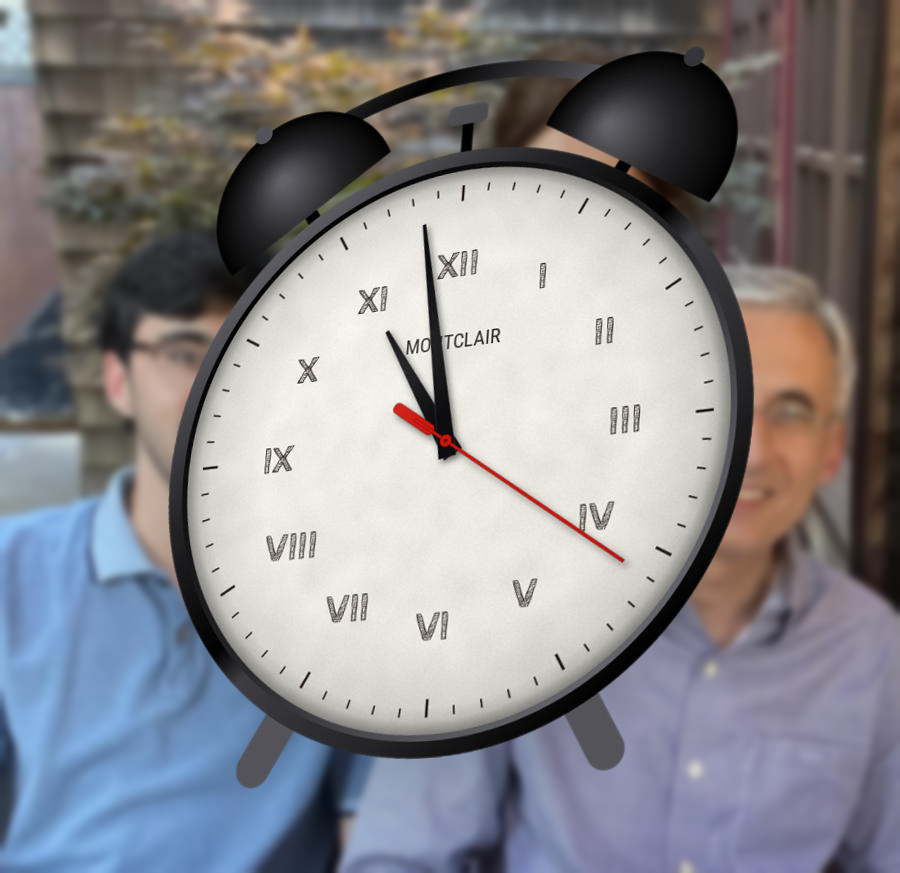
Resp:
10h58m21s
